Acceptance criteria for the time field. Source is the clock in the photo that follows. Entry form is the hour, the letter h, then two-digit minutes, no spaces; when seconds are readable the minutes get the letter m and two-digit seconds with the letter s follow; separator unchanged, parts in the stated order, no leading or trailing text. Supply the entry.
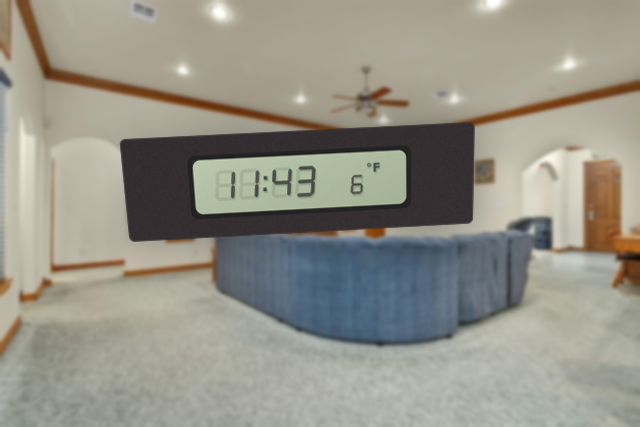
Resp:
11h43
